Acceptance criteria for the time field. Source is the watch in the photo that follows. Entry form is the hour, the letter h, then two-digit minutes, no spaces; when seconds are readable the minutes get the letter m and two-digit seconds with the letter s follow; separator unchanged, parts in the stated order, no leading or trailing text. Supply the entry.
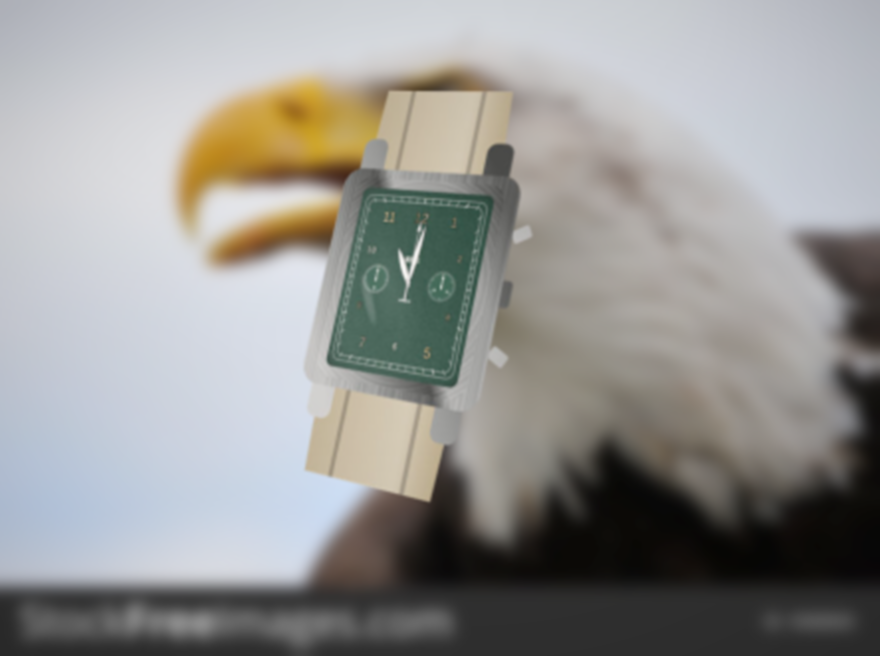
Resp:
11h01
